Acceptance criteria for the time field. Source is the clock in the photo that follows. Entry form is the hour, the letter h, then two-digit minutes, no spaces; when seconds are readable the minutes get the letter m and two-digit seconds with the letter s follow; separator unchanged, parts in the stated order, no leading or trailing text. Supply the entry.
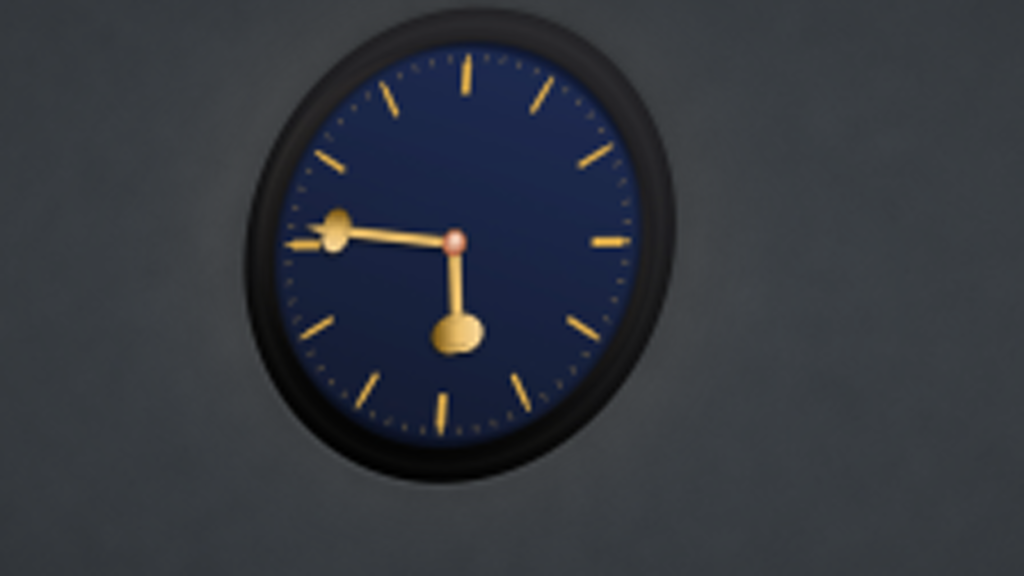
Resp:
5h46
